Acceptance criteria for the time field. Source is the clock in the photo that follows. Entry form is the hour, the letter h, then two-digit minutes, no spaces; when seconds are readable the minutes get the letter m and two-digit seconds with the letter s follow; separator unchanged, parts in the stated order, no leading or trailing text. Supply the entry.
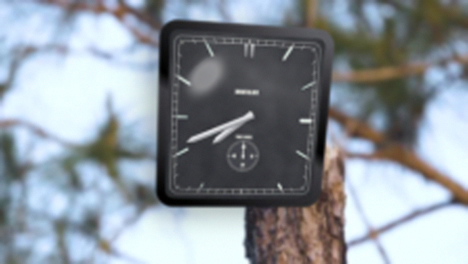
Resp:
7h41
